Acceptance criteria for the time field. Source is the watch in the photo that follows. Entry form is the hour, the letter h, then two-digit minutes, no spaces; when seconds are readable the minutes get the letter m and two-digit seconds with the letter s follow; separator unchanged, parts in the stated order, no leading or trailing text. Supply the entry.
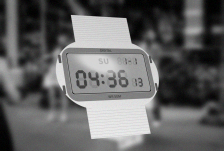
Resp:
4h36m13s
